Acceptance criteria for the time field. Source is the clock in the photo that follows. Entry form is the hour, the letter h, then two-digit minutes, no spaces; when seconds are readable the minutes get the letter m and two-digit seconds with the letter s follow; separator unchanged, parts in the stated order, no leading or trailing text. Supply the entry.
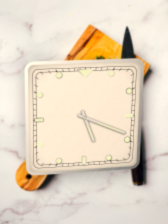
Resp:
5h19
